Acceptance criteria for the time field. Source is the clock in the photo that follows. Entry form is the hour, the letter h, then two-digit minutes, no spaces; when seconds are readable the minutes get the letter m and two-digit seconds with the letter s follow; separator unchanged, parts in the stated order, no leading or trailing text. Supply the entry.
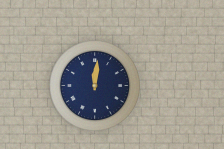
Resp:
12h01
